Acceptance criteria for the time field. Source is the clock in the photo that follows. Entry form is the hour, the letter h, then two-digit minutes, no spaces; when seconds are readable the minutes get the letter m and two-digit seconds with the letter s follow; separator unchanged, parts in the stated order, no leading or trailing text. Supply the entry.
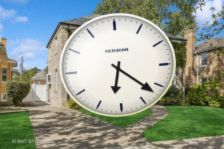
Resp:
6h22
